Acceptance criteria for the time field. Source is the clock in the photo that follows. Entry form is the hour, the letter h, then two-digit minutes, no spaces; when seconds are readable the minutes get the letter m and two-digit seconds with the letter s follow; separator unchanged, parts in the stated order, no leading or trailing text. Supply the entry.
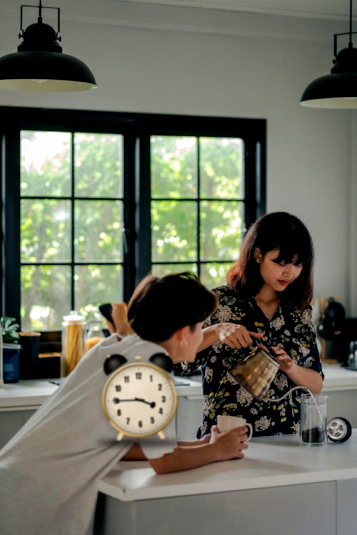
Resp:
3h45
